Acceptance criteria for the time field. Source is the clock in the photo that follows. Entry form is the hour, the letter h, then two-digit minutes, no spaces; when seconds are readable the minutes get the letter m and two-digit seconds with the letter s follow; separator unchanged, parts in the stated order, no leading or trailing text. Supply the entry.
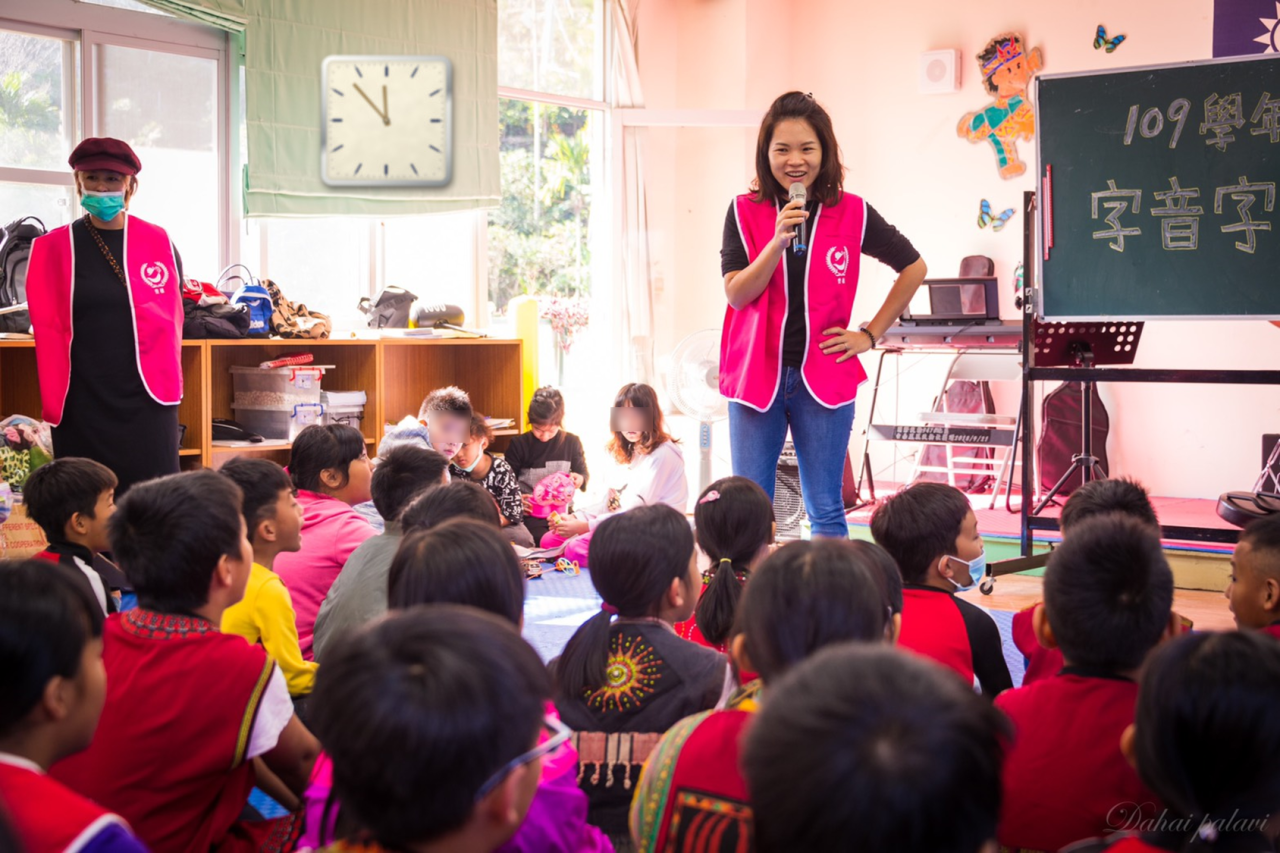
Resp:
11h53
